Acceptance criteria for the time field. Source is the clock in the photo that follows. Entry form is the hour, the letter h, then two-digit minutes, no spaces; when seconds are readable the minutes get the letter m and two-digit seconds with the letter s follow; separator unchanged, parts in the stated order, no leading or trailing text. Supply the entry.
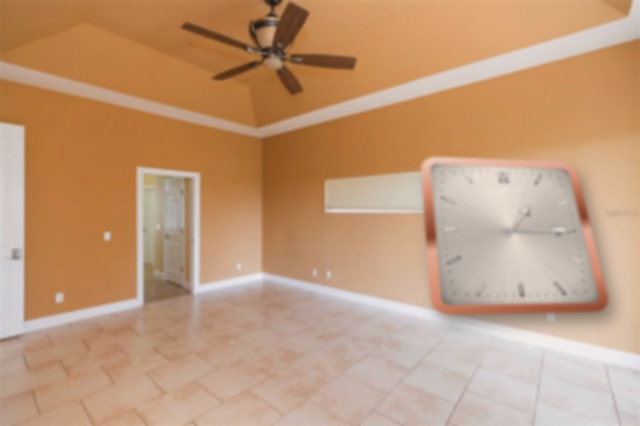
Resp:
1h15
